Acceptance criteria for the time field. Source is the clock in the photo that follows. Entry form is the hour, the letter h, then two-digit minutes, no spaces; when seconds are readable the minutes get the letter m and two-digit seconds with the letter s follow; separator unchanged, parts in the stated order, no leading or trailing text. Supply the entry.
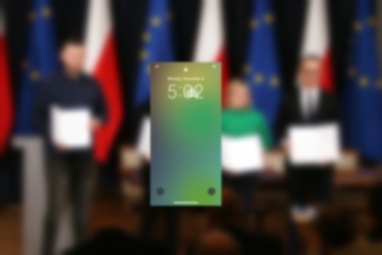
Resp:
5h02
